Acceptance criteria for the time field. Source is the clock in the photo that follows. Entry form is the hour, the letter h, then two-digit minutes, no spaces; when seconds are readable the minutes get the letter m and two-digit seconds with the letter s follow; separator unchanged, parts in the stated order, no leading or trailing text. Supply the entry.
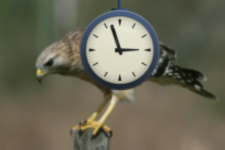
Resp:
2h57
